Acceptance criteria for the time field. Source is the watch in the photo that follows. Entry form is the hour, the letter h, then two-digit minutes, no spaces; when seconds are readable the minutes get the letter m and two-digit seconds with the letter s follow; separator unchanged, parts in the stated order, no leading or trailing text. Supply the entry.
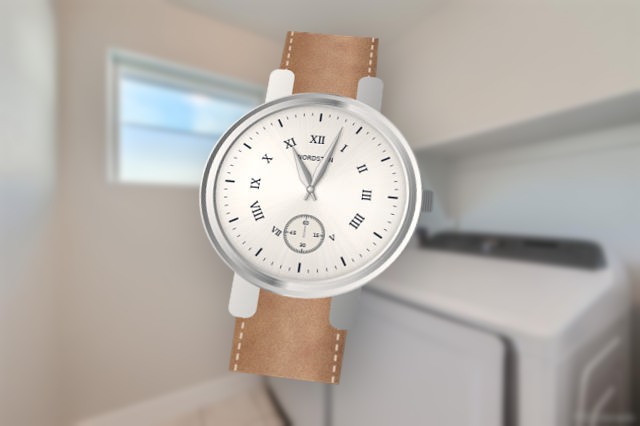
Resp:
11h03
